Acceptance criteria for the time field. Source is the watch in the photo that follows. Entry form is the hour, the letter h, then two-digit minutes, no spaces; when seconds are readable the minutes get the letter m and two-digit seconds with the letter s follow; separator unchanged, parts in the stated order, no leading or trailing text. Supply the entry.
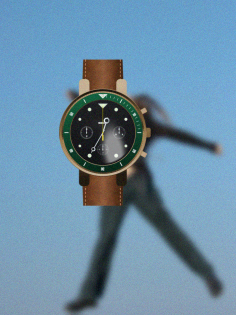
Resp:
12h35
